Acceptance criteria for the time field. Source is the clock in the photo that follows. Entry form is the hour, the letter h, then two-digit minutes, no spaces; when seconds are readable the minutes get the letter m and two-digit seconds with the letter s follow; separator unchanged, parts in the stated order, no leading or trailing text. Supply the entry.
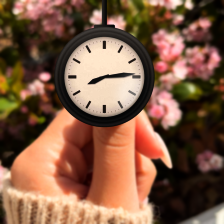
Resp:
8h14
